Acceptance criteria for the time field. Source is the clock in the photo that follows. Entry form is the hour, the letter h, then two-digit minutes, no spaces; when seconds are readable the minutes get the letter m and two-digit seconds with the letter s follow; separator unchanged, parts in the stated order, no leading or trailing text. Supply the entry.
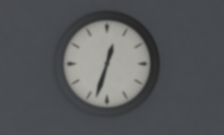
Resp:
12h33
